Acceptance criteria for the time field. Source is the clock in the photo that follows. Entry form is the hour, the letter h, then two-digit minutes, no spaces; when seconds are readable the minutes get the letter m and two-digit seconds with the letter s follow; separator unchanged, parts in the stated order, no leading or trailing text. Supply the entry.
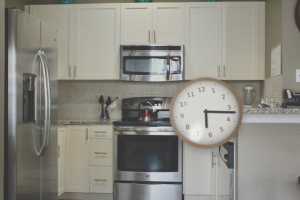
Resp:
6h17
